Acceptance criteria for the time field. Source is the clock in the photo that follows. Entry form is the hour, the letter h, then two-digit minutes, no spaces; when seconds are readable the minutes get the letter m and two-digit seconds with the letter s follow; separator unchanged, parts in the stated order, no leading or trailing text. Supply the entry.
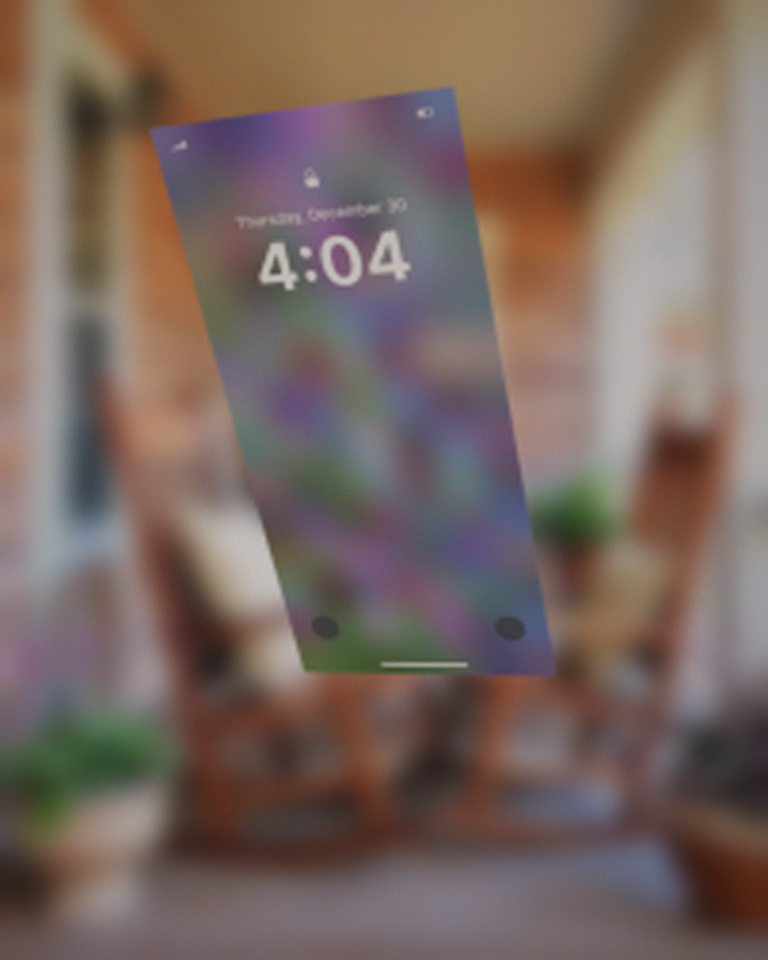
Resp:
4h04
